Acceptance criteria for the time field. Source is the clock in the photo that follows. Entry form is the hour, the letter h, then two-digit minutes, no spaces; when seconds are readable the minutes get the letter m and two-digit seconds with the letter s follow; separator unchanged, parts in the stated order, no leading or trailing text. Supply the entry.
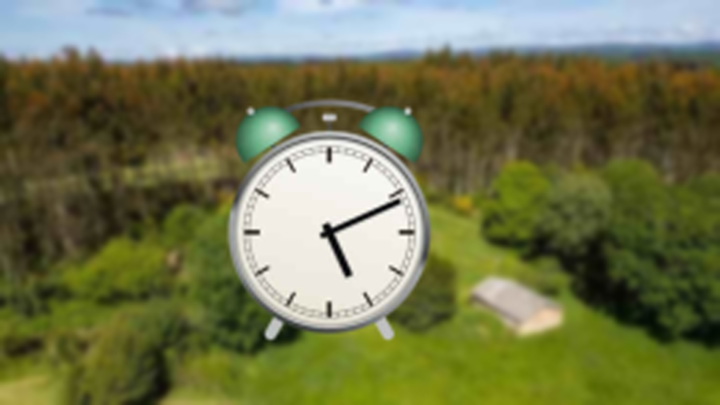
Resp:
5h11
